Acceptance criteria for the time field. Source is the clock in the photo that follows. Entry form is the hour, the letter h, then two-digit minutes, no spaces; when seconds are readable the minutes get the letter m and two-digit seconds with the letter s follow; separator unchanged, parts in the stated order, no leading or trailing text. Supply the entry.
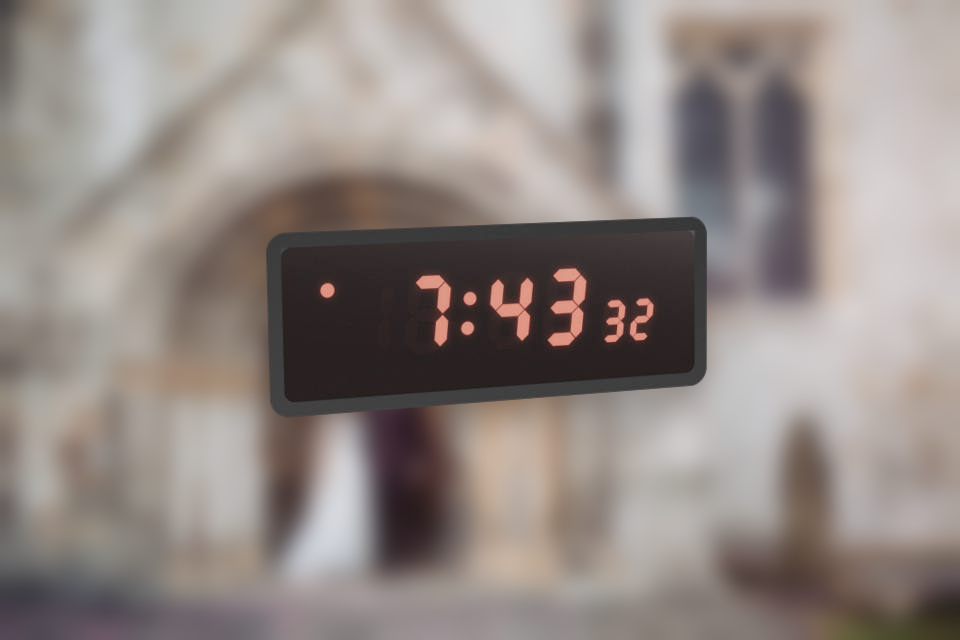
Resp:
7h43m32s
